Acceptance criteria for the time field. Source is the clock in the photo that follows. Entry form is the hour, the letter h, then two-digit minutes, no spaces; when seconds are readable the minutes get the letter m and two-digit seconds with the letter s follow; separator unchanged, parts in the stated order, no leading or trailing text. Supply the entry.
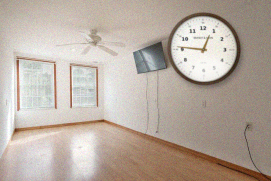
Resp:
12h46
